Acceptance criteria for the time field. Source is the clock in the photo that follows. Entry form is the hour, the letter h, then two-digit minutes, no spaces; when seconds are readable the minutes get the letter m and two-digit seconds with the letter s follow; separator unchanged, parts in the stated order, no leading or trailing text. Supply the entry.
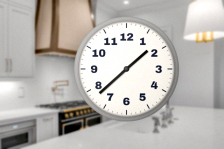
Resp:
1h38
